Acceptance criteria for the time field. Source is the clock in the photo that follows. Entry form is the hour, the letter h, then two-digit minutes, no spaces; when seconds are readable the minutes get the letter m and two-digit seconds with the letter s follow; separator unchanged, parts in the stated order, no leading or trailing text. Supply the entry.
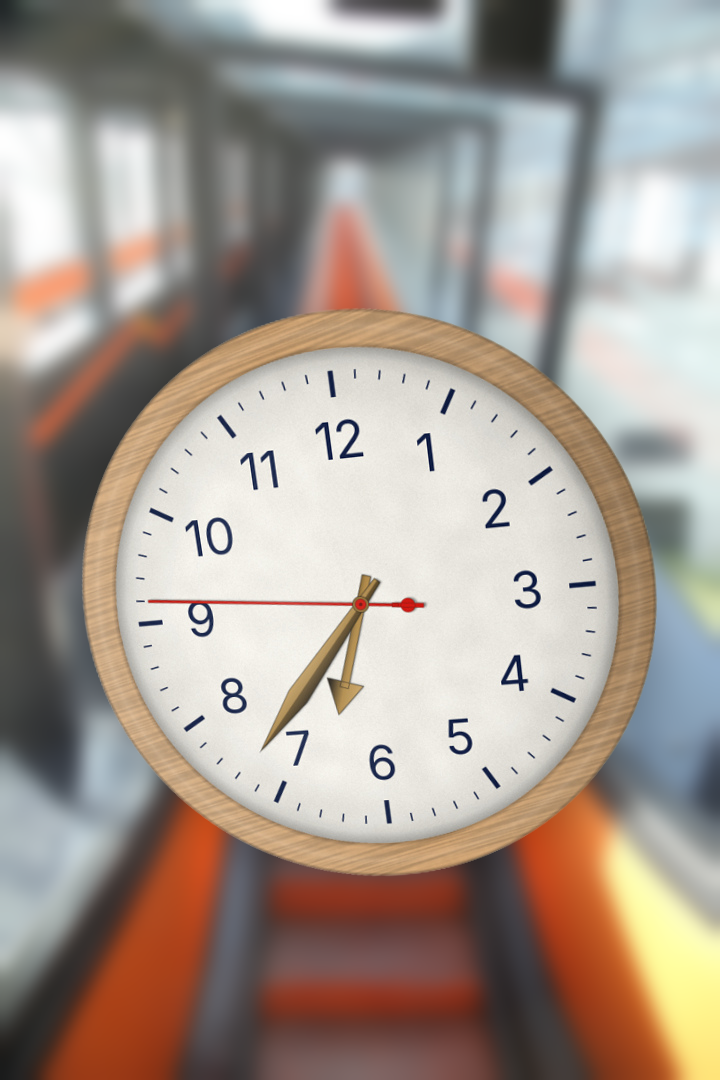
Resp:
6h36m46s
